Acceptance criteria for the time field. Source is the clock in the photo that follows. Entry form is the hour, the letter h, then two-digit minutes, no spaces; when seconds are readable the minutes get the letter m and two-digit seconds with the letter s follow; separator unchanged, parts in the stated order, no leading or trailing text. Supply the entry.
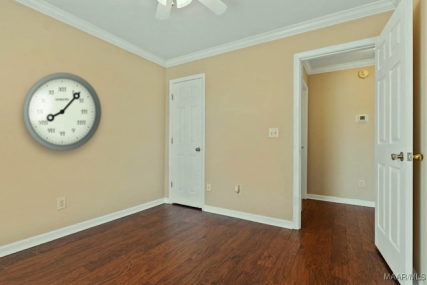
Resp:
8h07
